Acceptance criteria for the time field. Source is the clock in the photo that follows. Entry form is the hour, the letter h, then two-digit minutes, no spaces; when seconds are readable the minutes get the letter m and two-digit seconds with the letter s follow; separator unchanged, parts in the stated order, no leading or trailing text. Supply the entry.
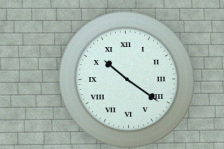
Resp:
10h21
